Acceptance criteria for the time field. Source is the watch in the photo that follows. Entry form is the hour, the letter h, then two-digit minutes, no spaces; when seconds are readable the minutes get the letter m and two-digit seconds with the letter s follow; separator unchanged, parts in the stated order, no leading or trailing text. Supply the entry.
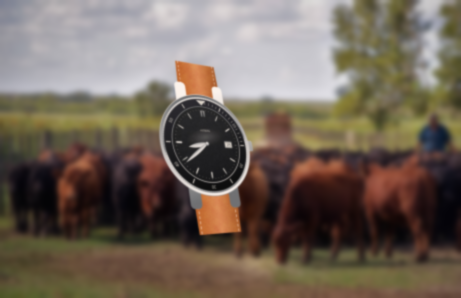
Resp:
8h39
